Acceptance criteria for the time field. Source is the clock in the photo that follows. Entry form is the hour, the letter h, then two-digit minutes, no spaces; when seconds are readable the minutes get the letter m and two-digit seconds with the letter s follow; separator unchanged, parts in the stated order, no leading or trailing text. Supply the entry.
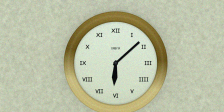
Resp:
6h08
